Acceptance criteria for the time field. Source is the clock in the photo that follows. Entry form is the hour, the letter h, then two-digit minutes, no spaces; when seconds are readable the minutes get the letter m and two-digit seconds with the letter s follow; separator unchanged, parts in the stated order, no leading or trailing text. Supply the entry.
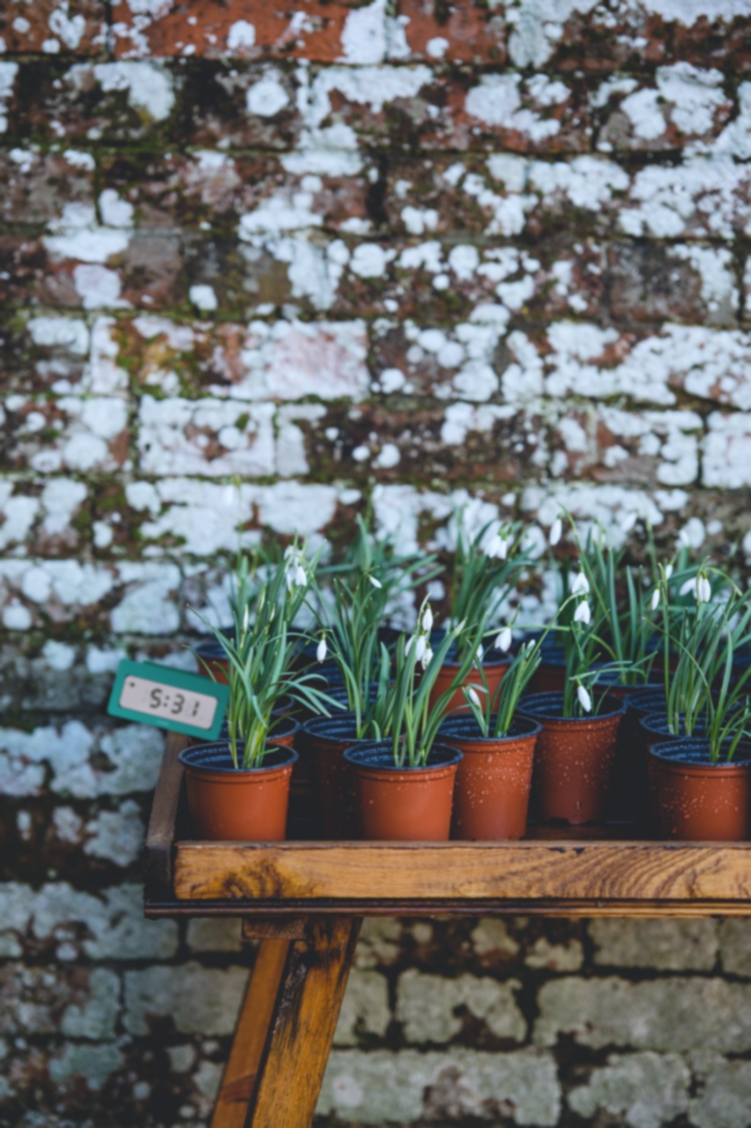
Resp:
5h31
